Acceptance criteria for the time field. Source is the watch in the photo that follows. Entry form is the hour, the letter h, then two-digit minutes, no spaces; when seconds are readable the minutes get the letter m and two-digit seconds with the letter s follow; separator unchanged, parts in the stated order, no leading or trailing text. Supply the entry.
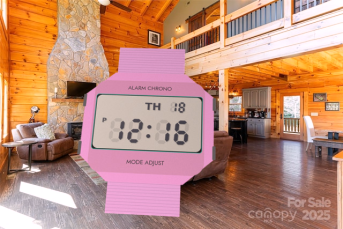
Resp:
12h16
